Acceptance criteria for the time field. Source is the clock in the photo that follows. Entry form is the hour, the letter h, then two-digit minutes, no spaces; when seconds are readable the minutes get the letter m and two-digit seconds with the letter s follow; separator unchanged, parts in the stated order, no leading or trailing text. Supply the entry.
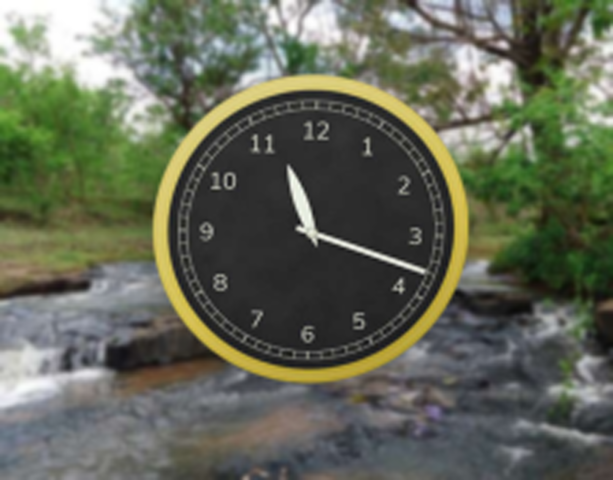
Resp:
11h18
